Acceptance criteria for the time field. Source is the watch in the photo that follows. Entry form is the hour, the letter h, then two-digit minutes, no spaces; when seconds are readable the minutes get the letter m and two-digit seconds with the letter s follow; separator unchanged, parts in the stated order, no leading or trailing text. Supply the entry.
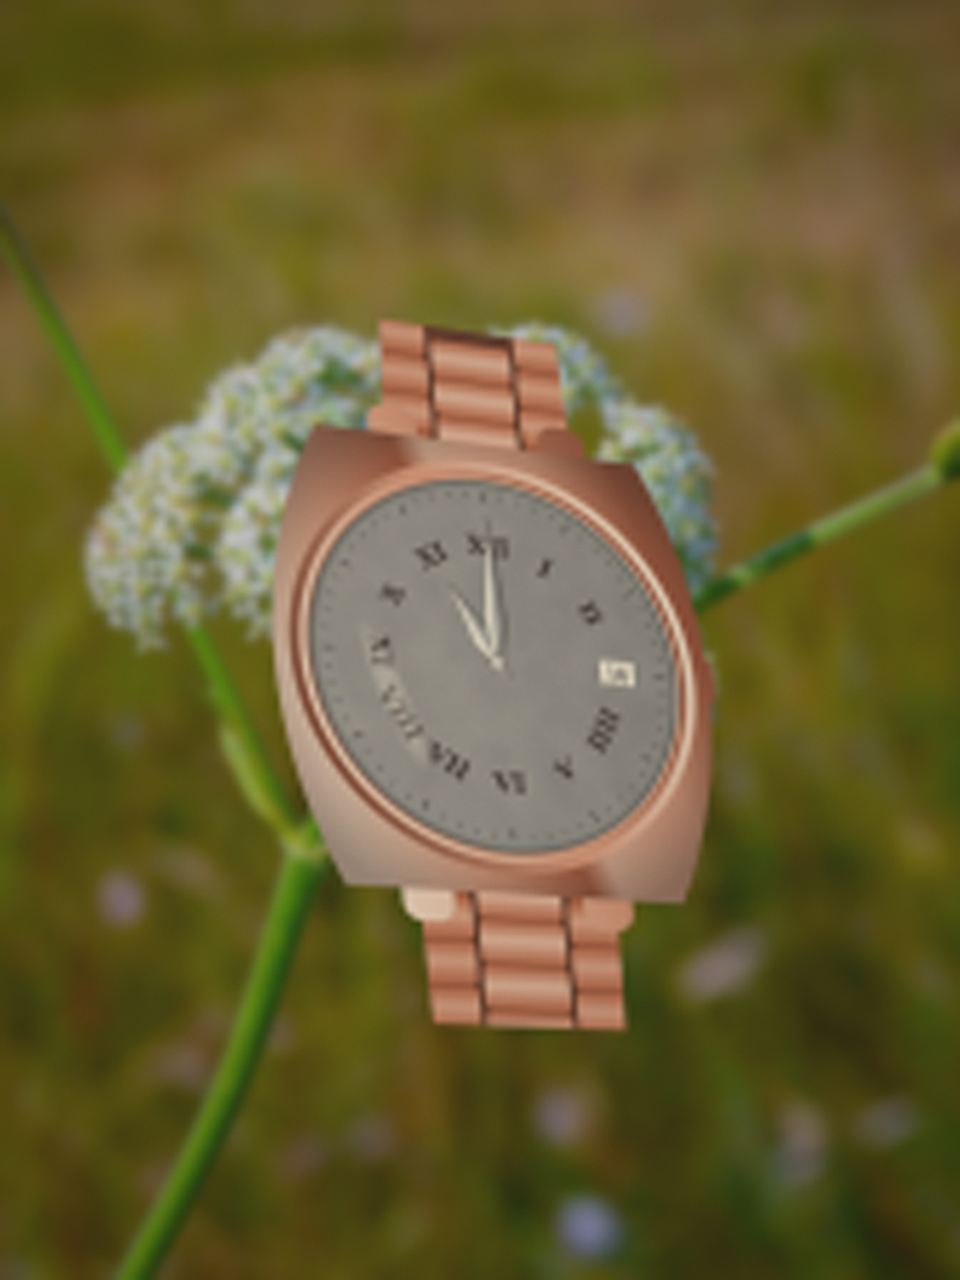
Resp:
11h00
